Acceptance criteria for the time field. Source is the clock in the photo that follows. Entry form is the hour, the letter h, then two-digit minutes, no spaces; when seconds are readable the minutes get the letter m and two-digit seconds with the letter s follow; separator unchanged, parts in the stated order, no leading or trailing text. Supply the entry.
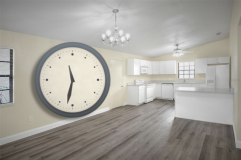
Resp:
11h32
